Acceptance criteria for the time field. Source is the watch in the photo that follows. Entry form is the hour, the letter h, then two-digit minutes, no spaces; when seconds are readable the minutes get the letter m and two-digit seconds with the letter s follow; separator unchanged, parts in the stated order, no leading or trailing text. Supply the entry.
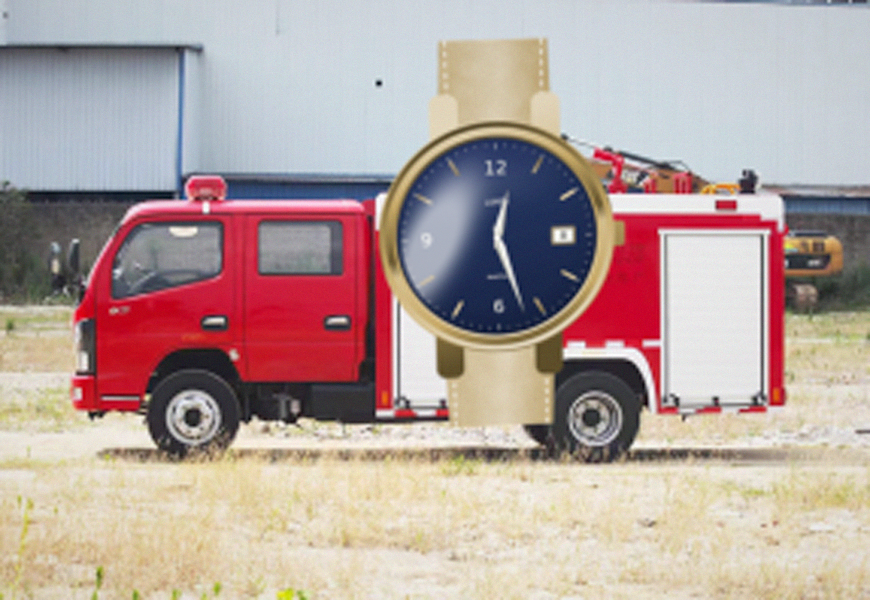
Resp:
12h27
